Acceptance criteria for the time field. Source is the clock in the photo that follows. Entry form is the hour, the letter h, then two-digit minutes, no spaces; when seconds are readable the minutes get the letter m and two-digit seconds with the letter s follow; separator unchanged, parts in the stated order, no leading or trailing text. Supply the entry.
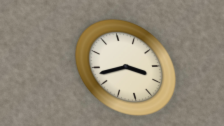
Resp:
3h43
